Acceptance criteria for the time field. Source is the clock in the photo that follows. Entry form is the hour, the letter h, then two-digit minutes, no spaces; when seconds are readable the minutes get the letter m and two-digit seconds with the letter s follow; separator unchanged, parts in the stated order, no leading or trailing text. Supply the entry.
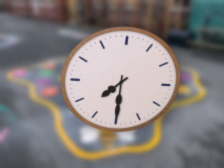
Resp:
7h30
